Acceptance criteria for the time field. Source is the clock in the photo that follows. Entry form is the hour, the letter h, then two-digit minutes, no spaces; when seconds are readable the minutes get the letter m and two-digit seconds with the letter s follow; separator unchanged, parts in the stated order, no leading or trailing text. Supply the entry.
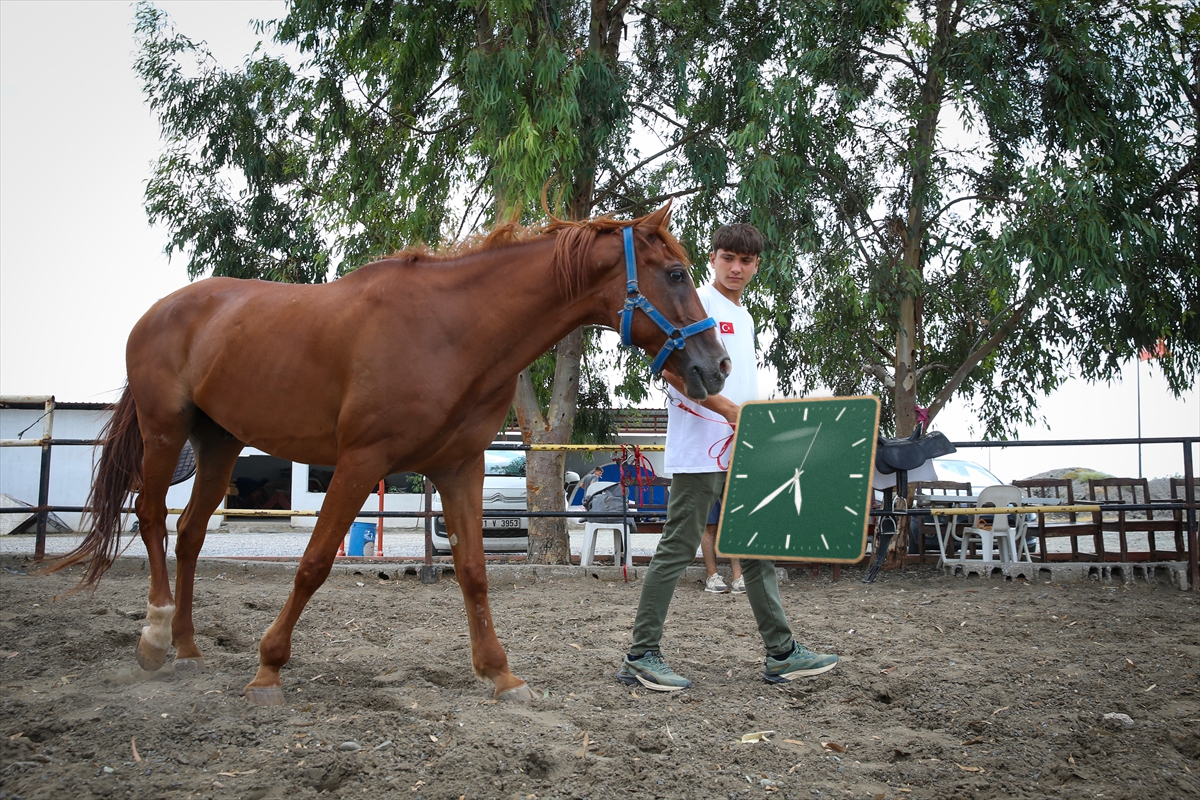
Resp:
5h38m03s
